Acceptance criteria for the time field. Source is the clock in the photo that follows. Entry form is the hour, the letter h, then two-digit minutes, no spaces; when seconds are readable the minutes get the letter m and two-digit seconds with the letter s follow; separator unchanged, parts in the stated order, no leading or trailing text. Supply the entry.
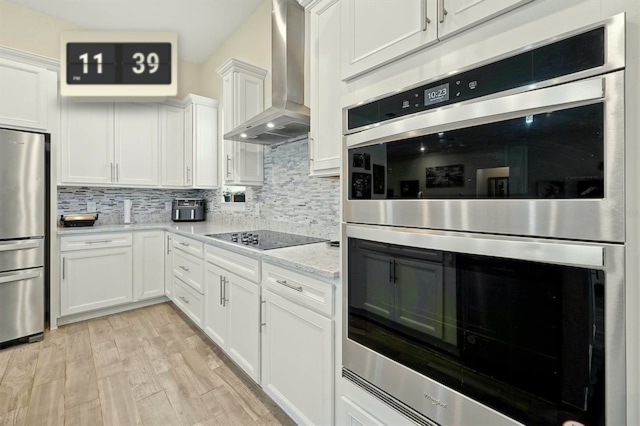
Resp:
11h39
